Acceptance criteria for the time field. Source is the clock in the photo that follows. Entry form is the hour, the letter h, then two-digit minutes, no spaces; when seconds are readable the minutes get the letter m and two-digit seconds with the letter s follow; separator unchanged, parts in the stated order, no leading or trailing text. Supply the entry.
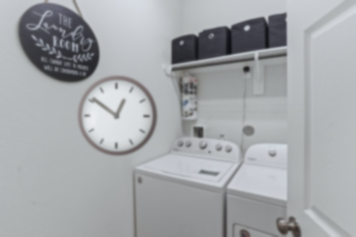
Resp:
12h51
